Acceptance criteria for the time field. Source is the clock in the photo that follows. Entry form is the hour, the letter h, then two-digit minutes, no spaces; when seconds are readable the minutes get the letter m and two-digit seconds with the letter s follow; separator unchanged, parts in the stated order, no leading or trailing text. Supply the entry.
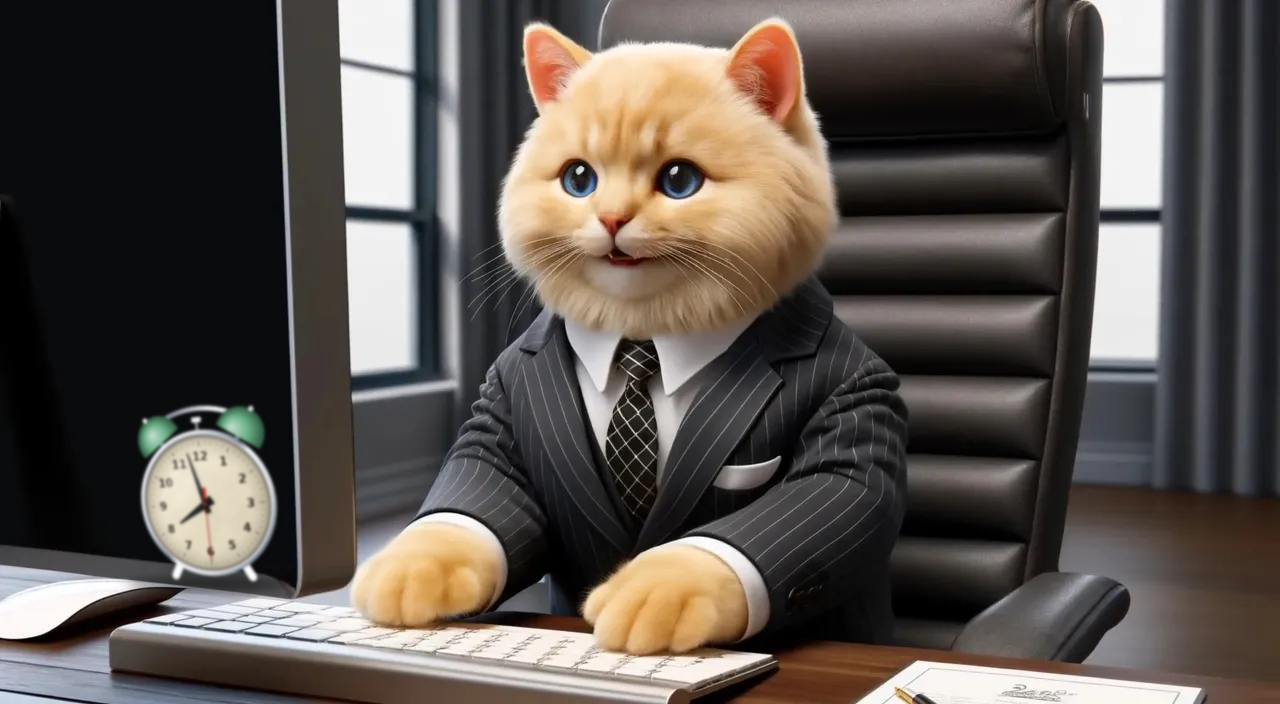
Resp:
7h57m30s
